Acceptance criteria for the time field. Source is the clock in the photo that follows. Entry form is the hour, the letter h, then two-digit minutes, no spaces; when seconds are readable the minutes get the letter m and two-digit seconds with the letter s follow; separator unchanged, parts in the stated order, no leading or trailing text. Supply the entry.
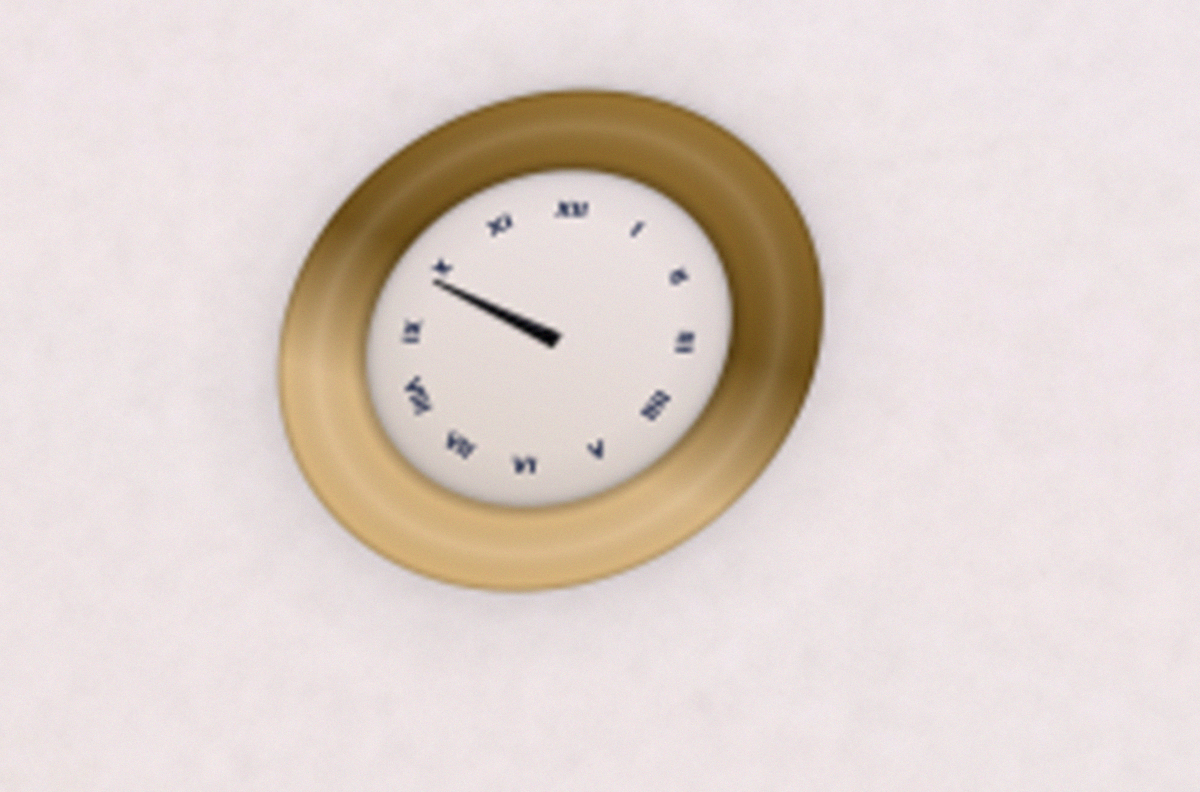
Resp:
9h49
